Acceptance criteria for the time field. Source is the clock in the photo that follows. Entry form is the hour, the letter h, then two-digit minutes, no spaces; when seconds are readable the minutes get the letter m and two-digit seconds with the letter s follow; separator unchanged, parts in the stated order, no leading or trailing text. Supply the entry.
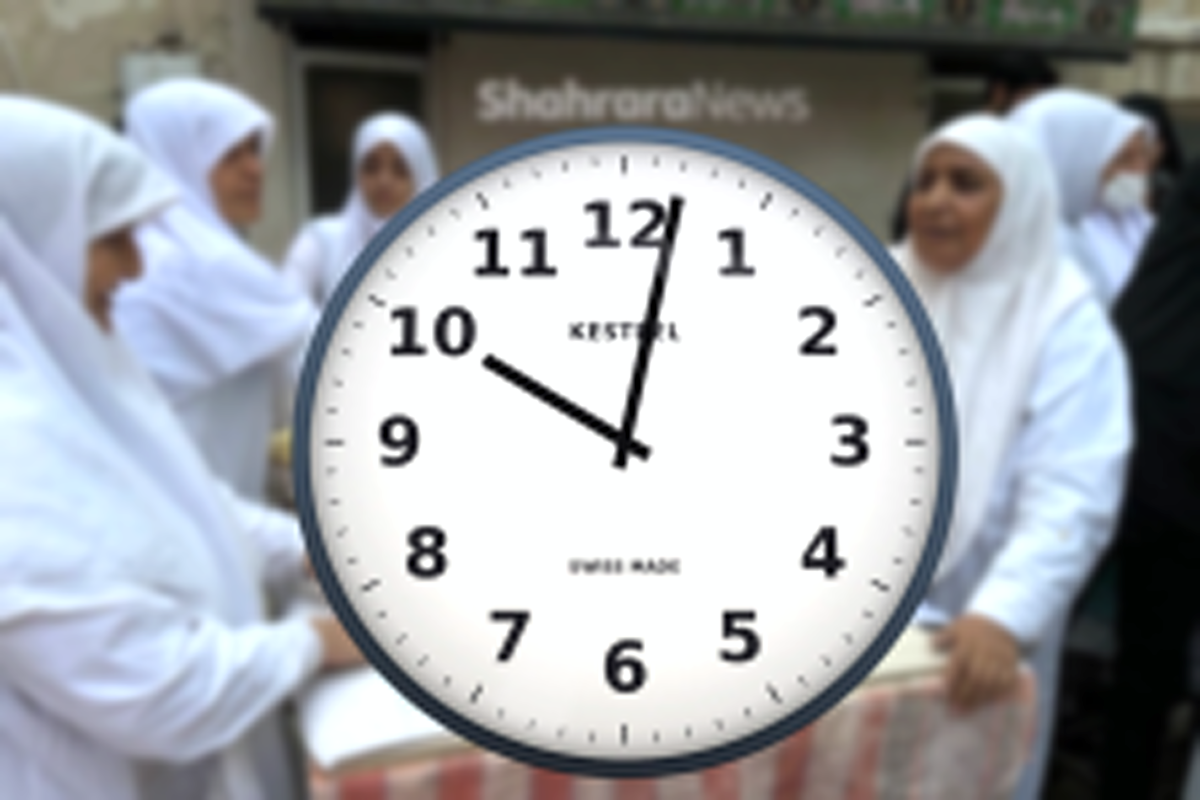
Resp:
10h02
